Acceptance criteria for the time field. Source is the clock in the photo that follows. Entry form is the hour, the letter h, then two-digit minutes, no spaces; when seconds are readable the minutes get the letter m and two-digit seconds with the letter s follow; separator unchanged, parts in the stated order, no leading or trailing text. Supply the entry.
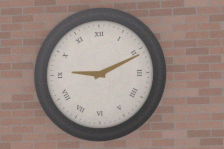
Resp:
9h11
